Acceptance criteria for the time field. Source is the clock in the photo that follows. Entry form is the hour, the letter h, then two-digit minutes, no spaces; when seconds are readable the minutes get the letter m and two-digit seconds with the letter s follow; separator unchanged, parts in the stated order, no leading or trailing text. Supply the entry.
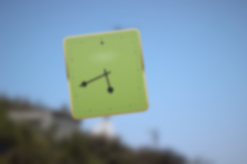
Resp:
5h42
